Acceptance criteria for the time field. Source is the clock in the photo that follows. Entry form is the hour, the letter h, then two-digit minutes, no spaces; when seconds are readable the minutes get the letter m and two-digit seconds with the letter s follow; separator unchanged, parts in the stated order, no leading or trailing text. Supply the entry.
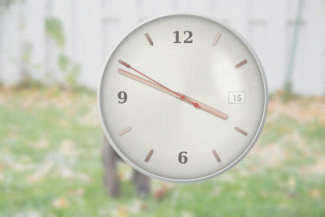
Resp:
3h48m50s
